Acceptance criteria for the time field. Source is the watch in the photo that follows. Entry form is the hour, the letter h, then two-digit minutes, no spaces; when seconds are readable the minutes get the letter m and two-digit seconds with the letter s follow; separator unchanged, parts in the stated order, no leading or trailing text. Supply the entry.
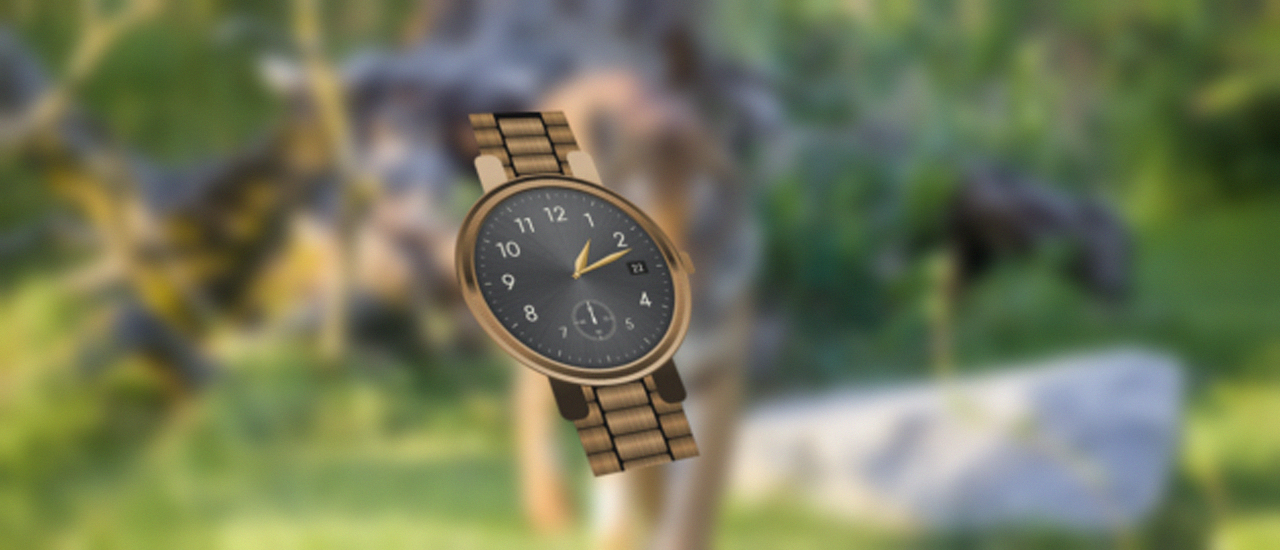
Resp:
1h12
